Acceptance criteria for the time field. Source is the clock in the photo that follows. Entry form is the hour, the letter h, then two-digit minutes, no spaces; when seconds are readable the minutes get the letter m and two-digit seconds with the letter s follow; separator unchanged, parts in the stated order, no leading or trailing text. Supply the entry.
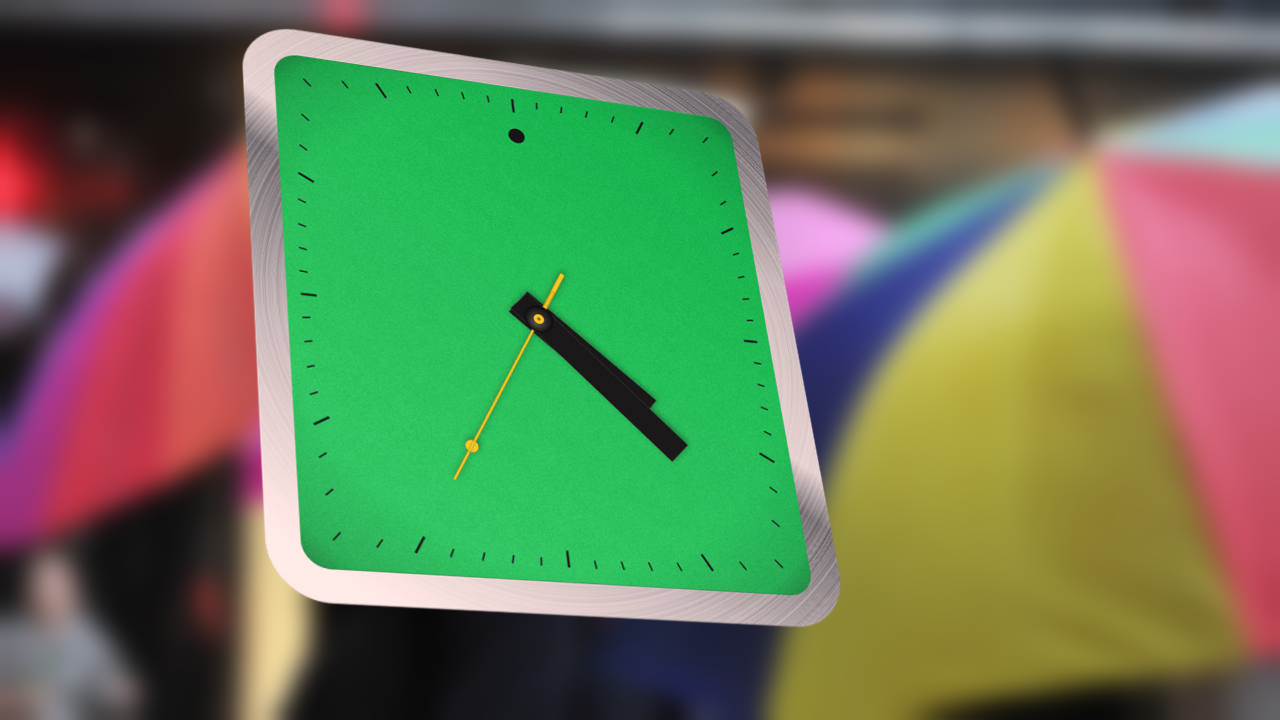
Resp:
4h22m35s
